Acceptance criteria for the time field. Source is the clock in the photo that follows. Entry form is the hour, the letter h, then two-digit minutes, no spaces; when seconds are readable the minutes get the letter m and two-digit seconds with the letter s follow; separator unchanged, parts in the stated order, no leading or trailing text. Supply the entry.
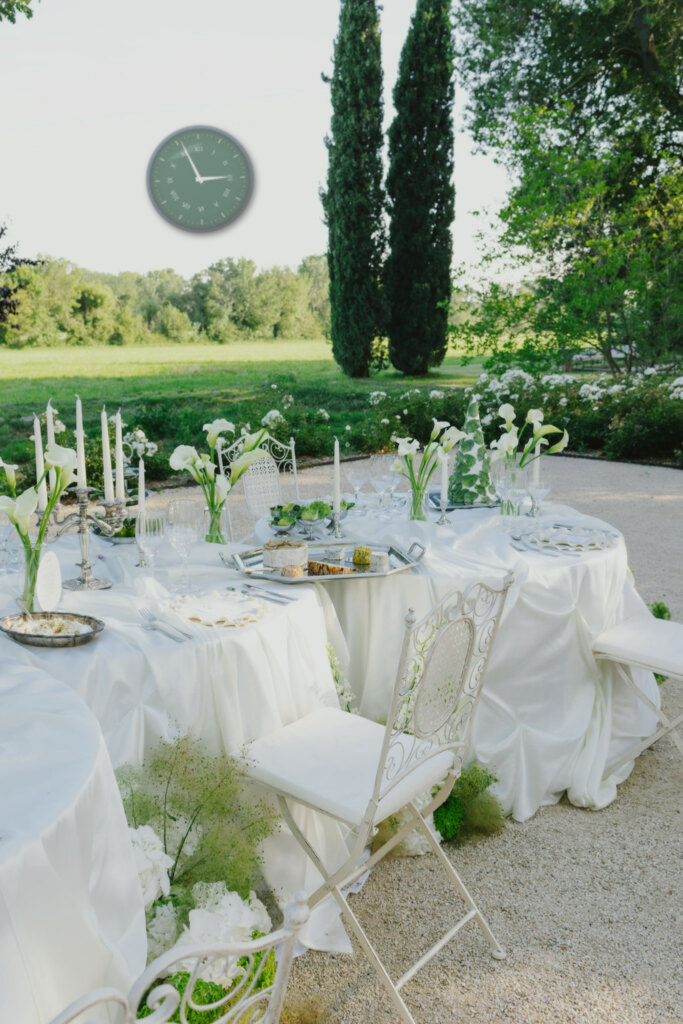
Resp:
2h56
